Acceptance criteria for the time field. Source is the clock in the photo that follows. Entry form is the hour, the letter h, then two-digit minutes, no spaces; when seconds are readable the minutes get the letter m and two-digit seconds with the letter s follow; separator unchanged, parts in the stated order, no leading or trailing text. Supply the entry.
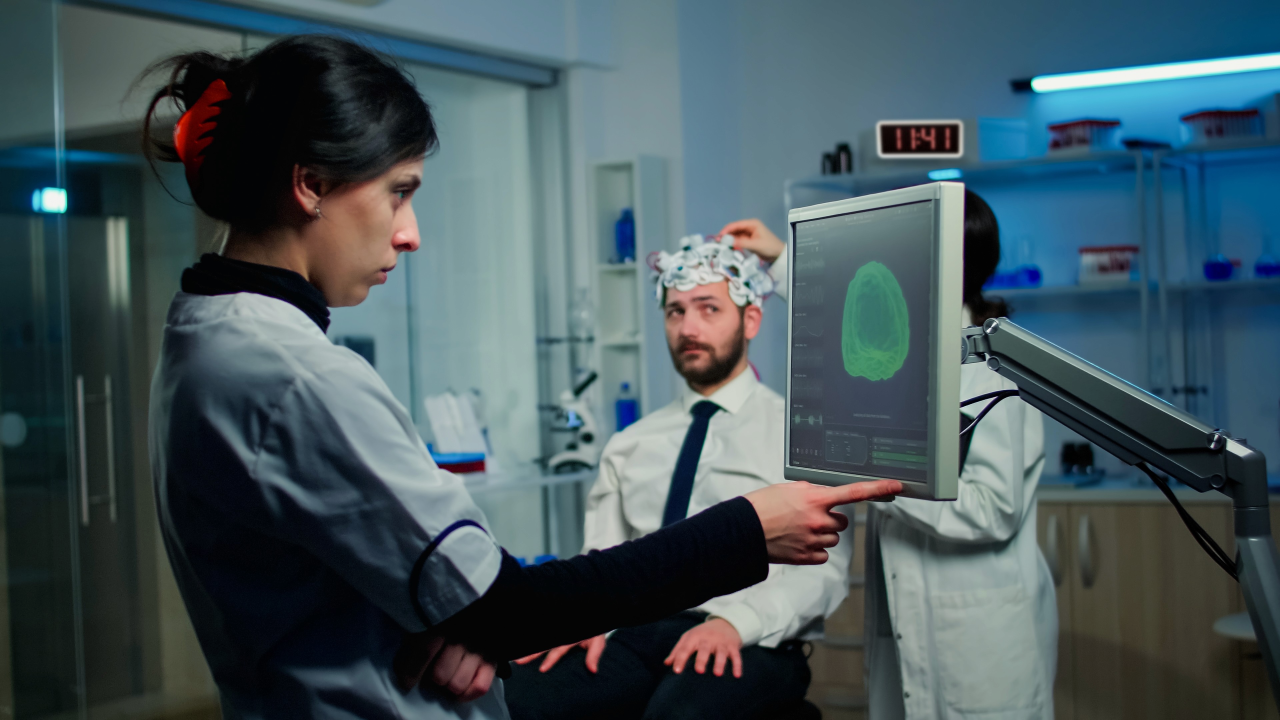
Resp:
11h41
